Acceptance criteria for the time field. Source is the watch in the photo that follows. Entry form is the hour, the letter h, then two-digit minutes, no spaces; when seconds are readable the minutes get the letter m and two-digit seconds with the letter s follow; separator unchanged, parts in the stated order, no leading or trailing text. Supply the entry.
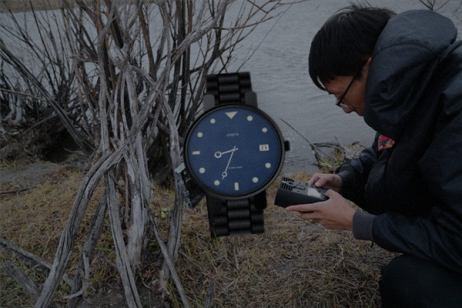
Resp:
8h34
